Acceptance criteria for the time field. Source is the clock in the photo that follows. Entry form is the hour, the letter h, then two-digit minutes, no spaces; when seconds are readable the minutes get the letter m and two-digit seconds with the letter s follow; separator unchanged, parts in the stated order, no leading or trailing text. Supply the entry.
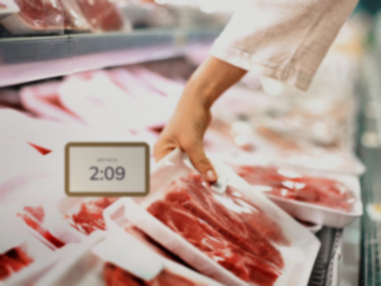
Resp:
2h09
